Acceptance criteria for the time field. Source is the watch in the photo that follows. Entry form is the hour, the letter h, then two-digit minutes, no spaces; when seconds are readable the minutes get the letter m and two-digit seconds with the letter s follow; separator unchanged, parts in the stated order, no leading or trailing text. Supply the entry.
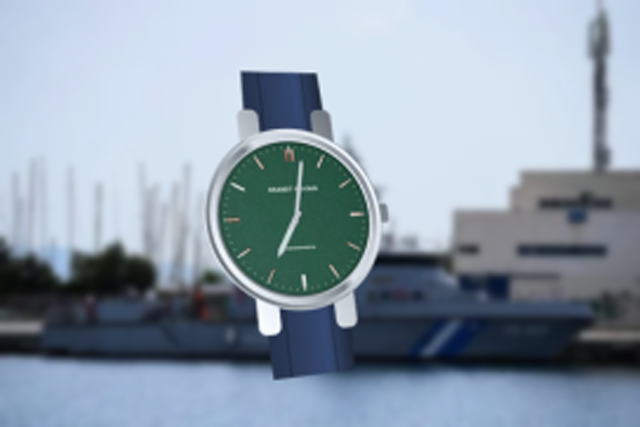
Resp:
7h02
